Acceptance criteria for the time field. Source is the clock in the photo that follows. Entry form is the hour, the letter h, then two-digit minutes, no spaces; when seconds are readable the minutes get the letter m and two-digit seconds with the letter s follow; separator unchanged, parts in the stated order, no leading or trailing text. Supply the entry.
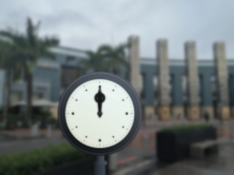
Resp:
12h00
